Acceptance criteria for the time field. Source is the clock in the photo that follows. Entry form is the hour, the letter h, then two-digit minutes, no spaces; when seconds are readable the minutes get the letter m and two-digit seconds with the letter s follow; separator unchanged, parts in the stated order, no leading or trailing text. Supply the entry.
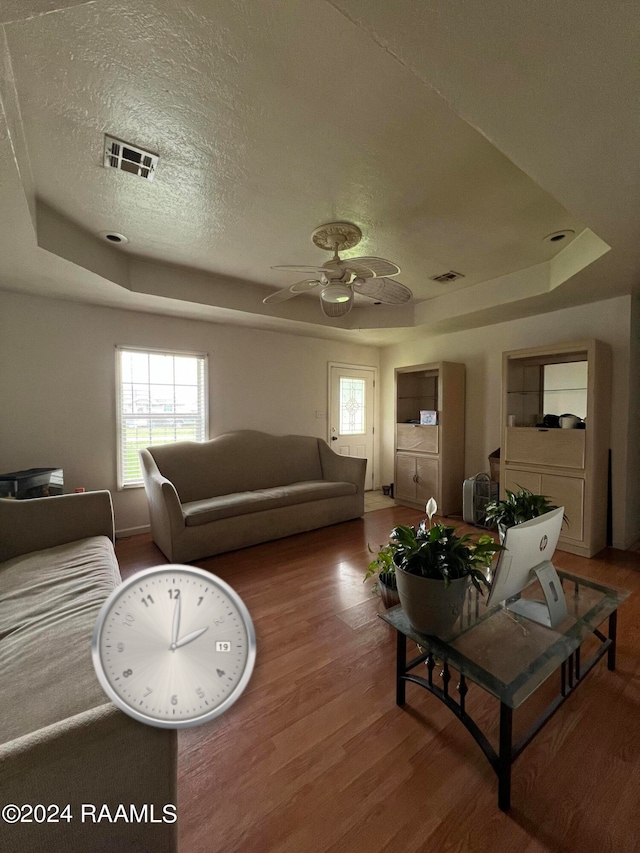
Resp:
2h01
